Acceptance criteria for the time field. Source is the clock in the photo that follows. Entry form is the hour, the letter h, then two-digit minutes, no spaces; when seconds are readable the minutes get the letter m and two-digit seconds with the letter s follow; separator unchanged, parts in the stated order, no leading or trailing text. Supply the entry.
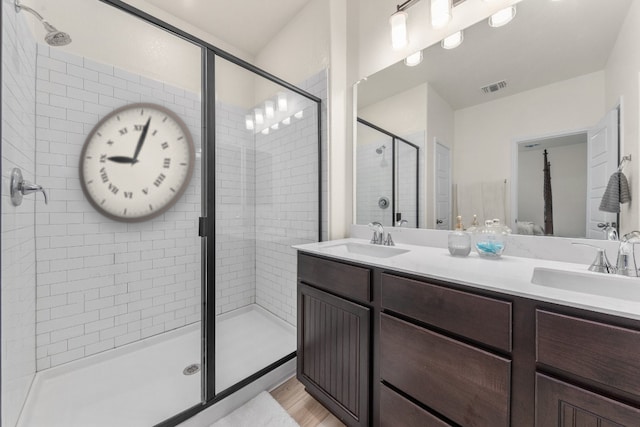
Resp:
9h02
